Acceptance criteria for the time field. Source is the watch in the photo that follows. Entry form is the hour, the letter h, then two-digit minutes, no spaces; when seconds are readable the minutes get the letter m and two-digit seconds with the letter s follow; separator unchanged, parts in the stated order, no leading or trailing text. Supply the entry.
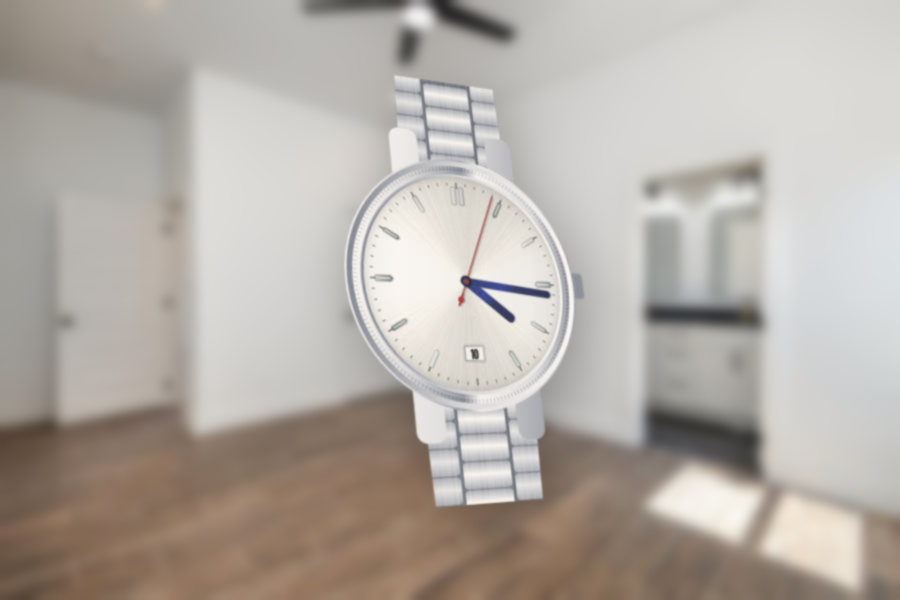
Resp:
4h16m04s
